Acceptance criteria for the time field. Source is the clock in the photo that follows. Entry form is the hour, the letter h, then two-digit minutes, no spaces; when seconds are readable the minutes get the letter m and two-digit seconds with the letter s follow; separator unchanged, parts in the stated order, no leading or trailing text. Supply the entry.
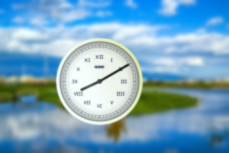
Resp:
8h10
